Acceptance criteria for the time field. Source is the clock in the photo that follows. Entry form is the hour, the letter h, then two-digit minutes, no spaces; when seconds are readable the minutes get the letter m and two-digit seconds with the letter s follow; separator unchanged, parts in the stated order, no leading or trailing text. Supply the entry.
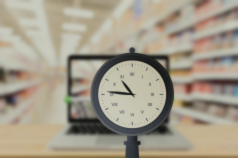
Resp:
10h46
